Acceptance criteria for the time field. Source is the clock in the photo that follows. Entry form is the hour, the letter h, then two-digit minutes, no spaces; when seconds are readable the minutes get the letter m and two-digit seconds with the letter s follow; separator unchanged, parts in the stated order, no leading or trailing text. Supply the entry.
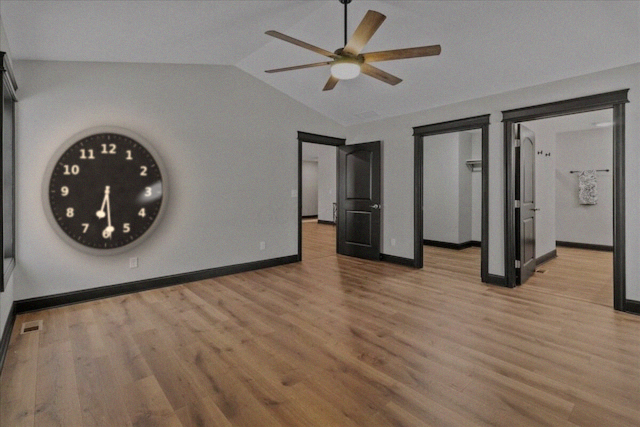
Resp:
6h29
